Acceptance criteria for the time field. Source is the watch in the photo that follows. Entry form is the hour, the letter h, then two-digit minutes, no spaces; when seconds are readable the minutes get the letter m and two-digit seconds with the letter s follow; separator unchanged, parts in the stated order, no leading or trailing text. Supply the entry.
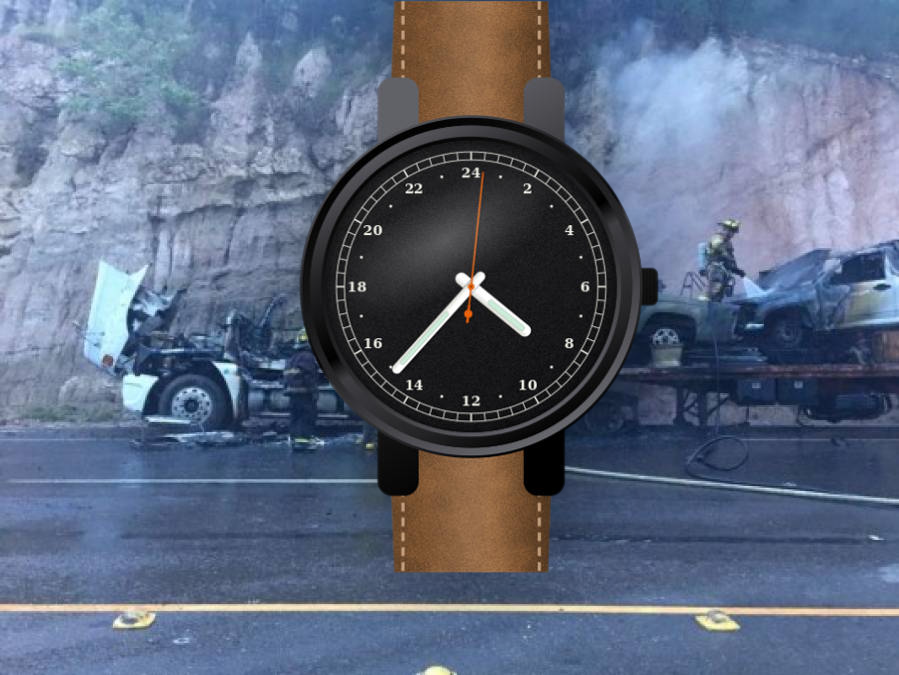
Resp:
8h37m01s
